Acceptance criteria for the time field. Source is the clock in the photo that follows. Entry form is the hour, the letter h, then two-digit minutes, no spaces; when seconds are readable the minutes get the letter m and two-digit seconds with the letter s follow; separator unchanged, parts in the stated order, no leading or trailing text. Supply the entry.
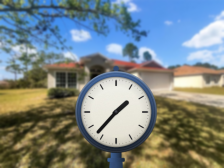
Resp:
1h37
